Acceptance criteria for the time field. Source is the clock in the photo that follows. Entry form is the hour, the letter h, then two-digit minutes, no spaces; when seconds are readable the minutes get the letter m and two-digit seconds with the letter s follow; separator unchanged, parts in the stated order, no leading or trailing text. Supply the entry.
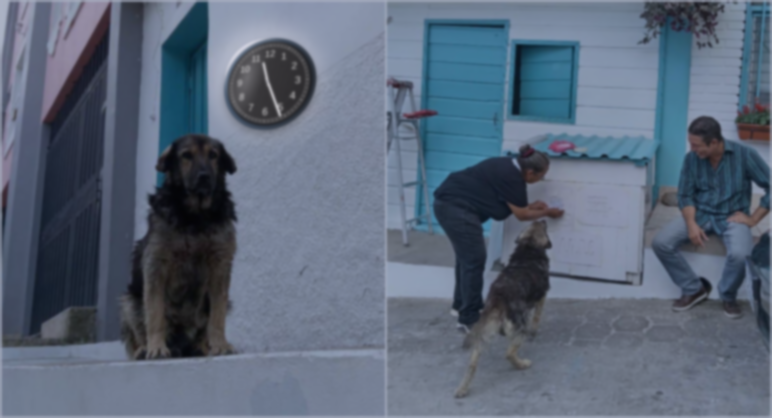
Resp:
11h26
